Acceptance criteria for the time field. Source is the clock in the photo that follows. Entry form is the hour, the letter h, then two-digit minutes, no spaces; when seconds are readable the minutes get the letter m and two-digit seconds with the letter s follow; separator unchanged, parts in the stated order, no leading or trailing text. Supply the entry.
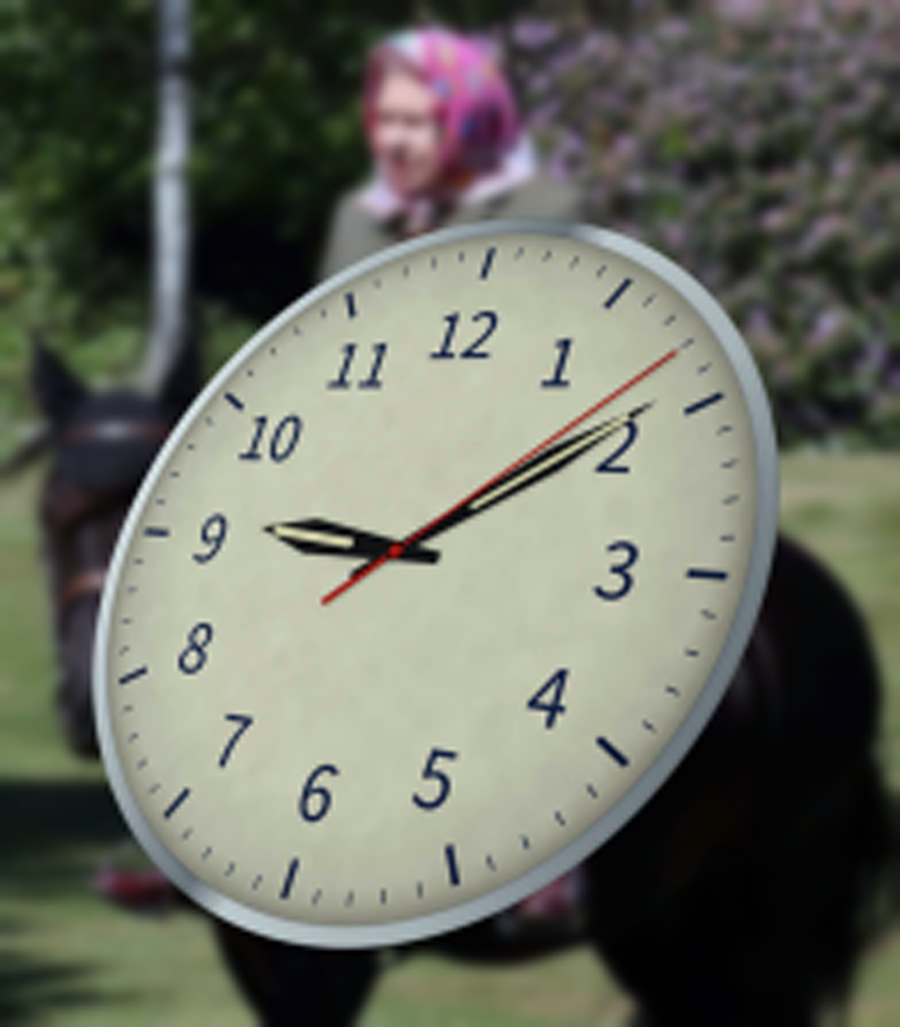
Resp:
9h09m08s
